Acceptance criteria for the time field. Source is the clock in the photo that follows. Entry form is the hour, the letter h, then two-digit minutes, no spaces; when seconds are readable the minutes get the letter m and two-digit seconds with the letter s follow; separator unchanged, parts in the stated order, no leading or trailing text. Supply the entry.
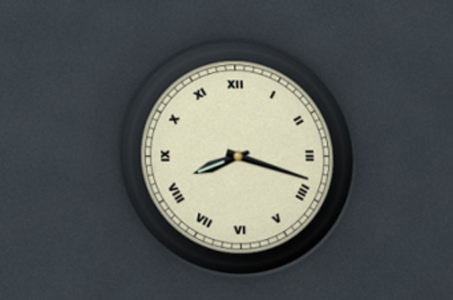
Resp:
8h18
